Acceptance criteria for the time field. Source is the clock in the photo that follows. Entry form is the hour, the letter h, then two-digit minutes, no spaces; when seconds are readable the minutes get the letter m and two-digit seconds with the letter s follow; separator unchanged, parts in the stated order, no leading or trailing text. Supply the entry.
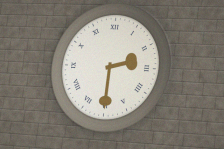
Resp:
2h30
